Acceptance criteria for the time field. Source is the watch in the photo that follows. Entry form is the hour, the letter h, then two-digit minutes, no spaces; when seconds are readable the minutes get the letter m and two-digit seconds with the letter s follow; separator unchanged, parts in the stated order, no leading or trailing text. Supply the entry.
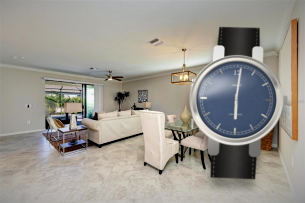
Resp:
6h01
